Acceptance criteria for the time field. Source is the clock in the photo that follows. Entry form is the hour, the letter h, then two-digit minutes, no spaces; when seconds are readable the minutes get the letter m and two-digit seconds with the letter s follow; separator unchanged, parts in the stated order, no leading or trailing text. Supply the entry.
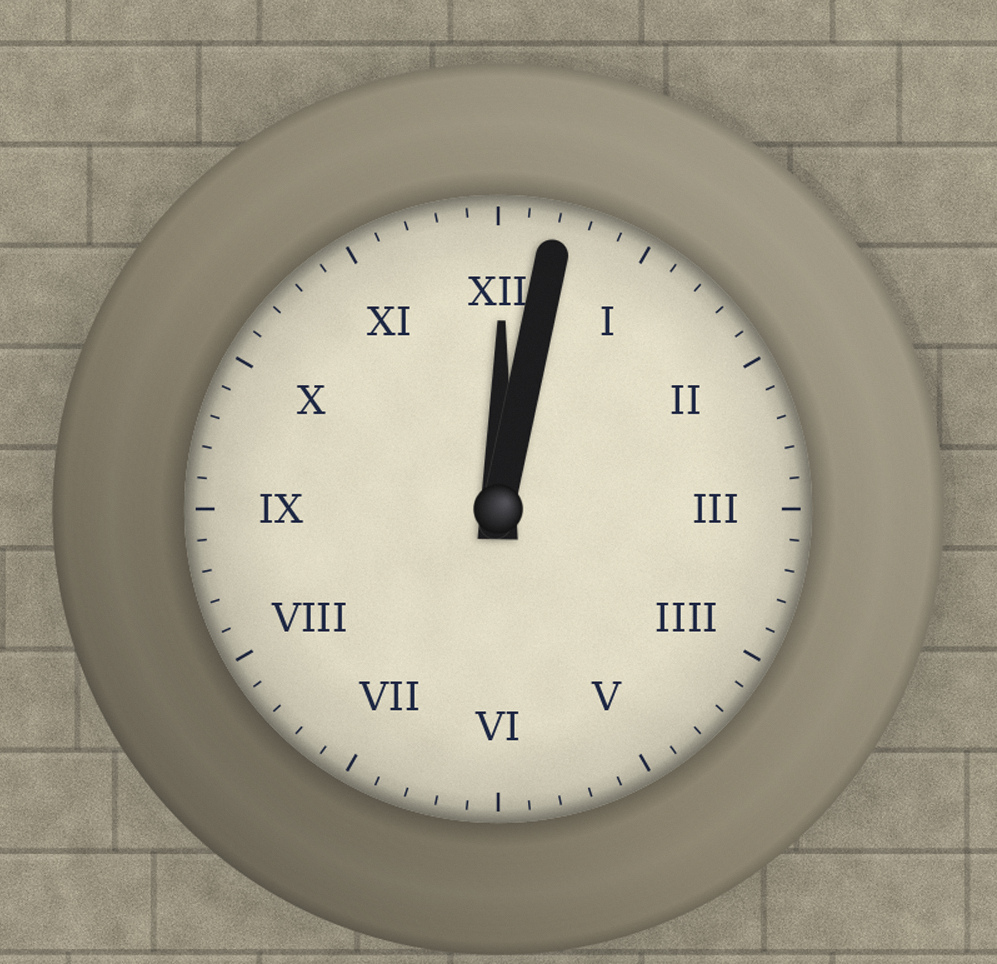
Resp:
12h02
